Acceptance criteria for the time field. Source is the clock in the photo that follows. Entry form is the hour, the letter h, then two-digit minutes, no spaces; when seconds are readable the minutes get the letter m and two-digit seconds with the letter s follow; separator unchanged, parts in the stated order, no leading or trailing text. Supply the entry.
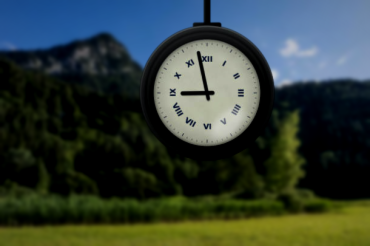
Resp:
8h58
